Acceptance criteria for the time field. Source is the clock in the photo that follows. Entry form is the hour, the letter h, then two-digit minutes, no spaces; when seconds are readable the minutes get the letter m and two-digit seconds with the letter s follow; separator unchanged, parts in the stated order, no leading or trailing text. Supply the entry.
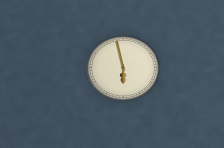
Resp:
5h58
